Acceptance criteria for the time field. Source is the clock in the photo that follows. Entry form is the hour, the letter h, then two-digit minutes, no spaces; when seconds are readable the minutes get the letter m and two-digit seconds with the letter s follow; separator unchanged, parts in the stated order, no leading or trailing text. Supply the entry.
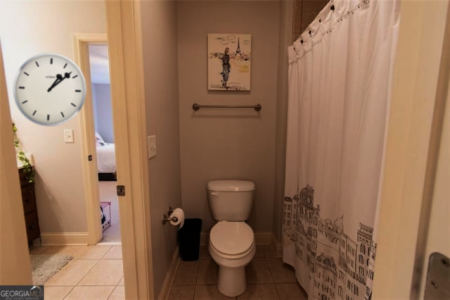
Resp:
1h08
